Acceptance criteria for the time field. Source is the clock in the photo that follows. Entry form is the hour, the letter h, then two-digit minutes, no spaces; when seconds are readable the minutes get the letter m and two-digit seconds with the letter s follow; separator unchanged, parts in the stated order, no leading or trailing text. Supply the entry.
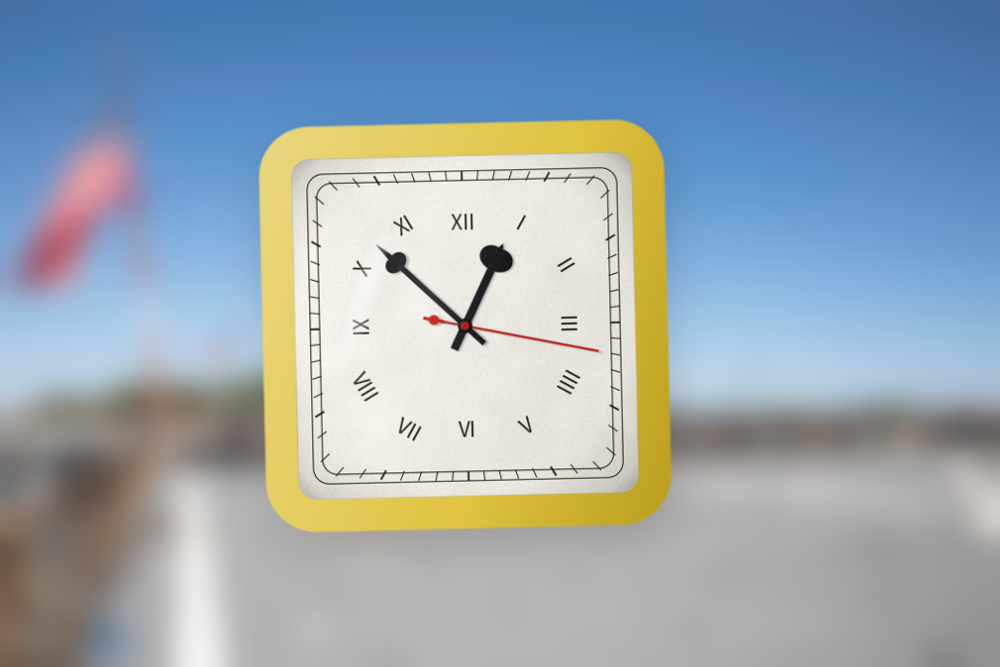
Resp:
12h52m17s
